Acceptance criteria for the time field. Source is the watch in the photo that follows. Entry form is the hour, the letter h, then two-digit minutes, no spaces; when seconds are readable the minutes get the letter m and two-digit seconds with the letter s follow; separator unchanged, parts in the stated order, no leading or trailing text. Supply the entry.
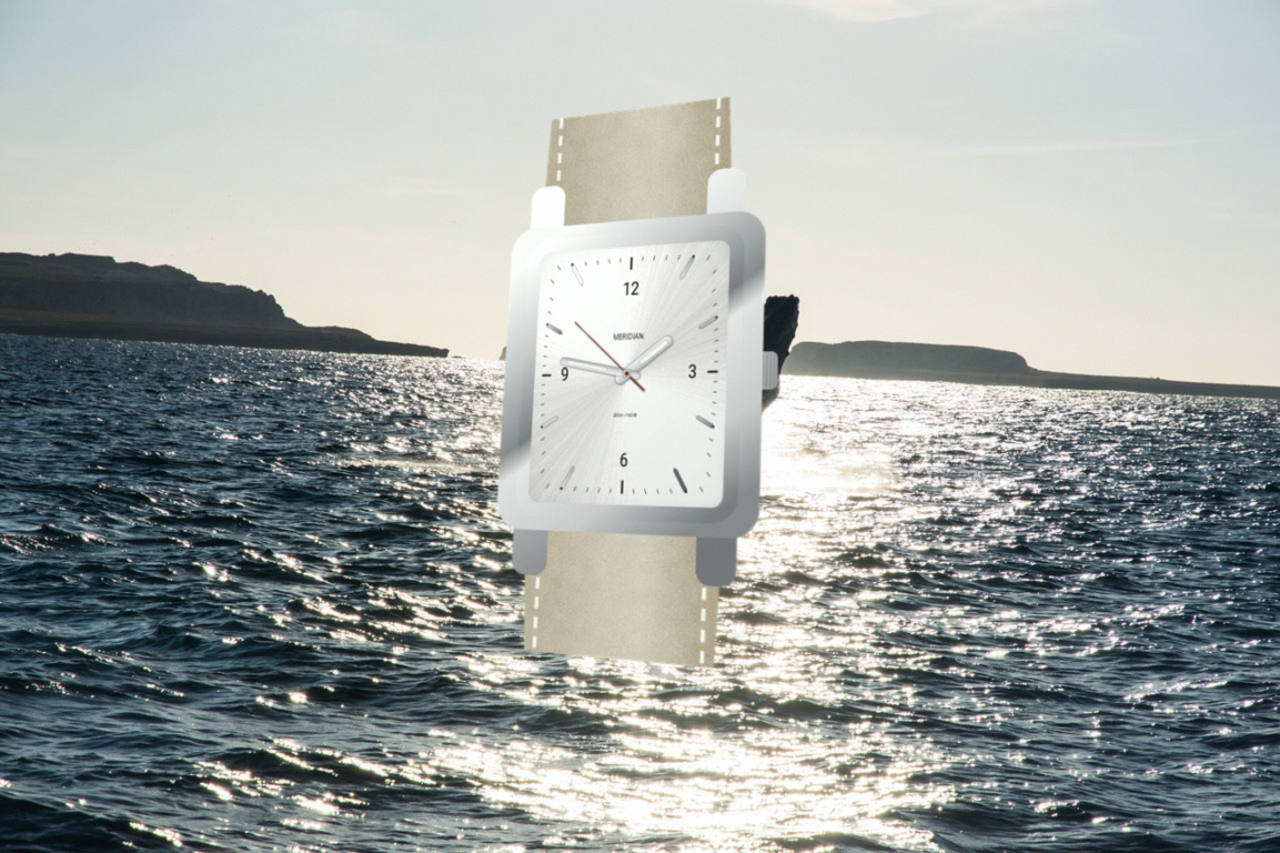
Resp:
1h46m52s
